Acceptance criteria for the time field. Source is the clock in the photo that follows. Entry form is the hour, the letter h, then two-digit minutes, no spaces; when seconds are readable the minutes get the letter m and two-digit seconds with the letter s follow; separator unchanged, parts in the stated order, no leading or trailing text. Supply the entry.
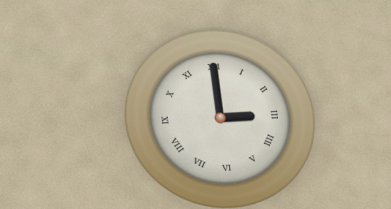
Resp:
3h00
